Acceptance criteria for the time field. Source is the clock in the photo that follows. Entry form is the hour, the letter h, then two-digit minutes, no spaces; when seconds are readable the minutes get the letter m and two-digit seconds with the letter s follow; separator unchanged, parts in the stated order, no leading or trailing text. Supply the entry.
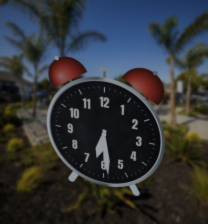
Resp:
6h29
